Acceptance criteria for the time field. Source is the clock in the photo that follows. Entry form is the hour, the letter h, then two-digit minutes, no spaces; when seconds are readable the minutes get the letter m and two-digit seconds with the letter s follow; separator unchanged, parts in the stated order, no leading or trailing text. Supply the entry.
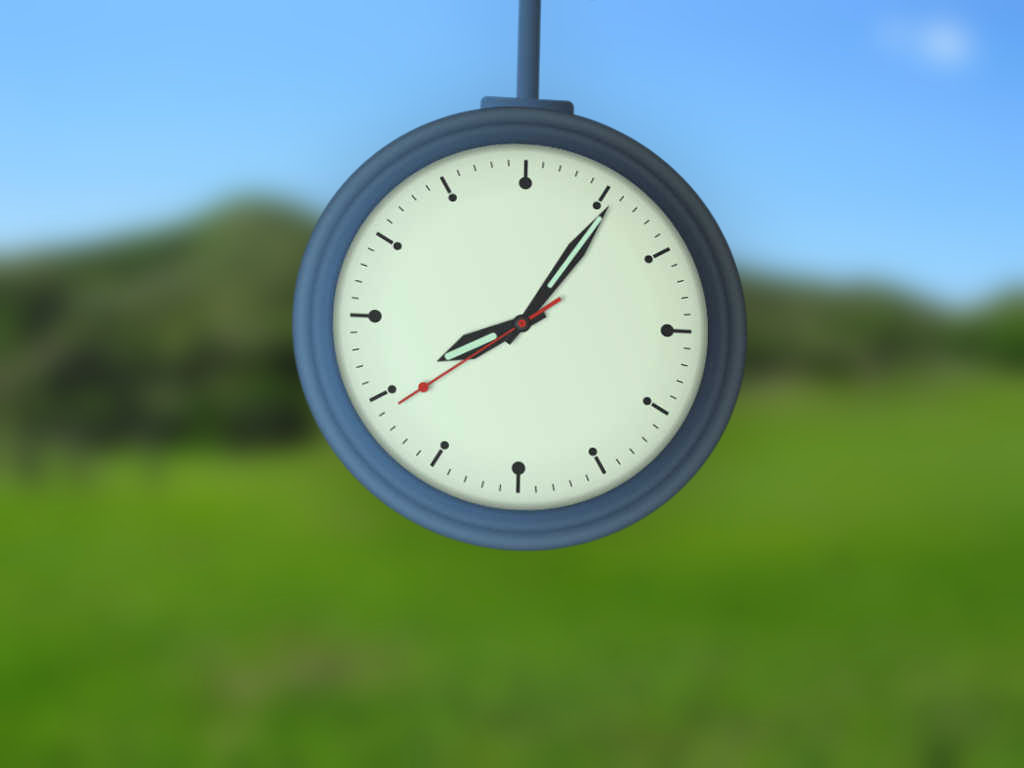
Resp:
8h05m39s
